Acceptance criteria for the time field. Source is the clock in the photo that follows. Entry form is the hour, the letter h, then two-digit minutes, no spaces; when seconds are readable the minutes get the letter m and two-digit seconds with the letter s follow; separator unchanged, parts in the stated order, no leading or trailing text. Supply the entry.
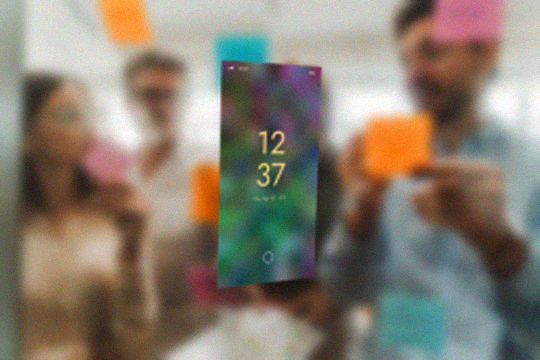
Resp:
12h37
